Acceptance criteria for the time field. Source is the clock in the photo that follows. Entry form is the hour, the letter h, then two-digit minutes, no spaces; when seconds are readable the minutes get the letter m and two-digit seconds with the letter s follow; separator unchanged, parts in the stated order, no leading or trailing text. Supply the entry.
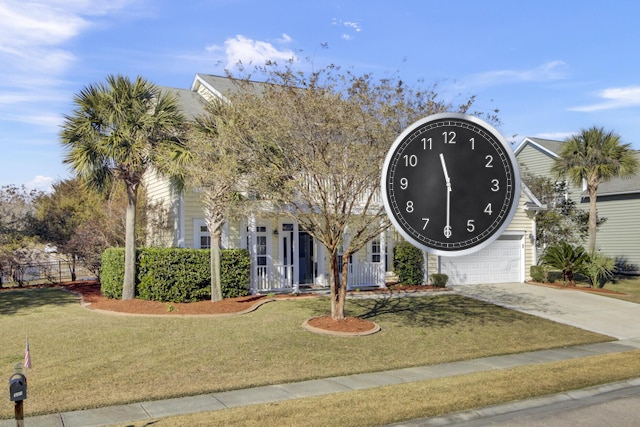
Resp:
11h30
